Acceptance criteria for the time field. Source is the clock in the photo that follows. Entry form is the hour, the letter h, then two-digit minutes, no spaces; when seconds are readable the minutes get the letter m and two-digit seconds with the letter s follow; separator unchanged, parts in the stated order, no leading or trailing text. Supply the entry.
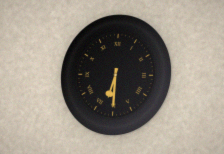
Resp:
6h30
